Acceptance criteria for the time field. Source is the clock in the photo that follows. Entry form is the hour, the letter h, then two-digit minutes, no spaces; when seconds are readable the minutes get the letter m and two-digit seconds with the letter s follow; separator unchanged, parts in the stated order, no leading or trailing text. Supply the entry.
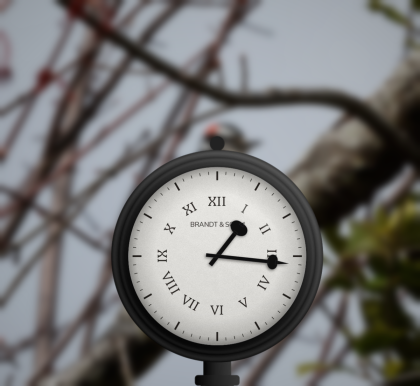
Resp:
1h16
